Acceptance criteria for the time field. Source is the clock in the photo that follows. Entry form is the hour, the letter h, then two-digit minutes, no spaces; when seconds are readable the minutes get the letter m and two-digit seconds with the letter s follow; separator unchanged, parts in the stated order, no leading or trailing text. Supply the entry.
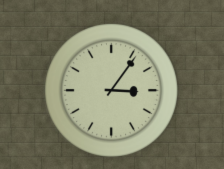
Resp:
3h06
